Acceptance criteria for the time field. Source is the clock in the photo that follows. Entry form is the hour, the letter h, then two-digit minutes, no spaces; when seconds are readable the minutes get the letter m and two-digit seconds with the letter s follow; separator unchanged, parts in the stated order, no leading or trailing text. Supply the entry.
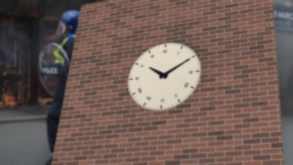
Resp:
10h10
